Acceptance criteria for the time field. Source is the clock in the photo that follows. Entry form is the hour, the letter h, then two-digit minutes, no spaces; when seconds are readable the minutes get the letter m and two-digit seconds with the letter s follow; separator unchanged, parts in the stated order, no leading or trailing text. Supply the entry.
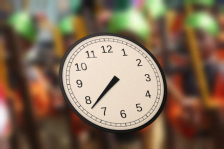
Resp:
7h38
